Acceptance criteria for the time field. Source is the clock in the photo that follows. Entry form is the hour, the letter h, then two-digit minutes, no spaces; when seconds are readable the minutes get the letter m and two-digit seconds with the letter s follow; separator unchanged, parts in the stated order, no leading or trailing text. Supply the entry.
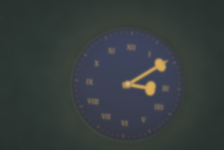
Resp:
3h09
